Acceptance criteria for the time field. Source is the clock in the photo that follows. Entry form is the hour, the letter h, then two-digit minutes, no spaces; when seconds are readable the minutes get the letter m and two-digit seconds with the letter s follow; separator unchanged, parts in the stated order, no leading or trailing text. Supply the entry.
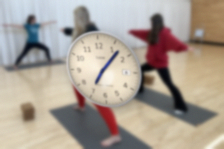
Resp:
7h07
